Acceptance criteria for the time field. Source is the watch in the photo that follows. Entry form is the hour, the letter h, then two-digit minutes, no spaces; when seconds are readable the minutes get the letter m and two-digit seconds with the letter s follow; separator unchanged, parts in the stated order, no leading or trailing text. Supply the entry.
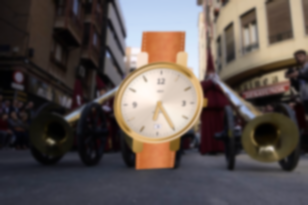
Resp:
6h25
